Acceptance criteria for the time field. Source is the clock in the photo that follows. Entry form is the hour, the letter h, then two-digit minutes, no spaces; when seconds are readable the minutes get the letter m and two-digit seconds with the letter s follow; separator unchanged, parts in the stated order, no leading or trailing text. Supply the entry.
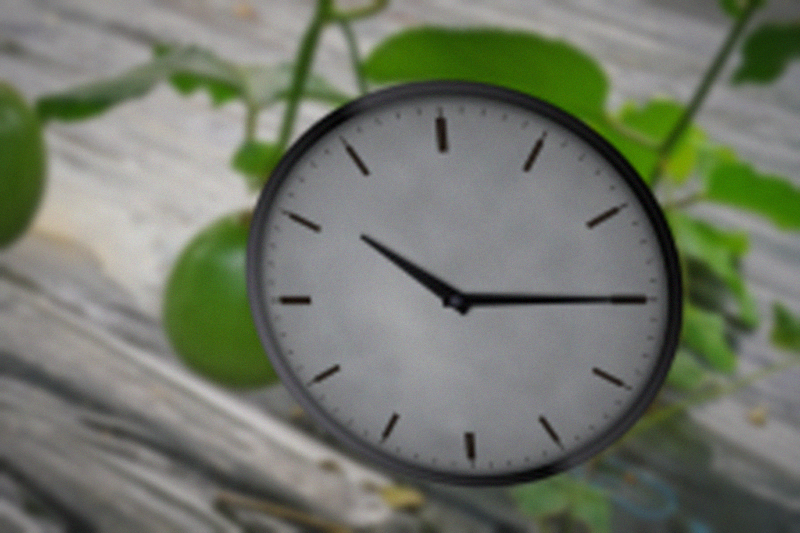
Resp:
10h15
